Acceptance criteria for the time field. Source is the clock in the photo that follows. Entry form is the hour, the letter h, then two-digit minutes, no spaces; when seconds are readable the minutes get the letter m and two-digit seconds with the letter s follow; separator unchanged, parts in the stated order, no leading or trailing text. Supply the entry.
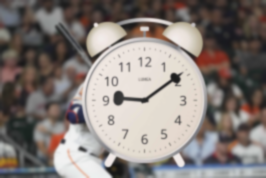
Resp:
9h09
